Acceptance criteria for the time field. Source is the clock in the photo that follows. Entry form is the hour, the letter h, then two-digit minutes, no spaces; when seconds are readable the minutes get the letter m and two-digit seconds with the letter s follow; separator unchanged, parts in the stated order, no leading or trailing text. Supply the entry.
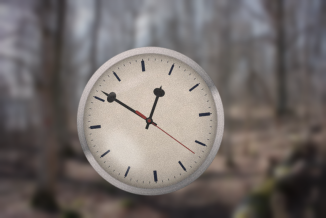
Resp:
12h51m22s
